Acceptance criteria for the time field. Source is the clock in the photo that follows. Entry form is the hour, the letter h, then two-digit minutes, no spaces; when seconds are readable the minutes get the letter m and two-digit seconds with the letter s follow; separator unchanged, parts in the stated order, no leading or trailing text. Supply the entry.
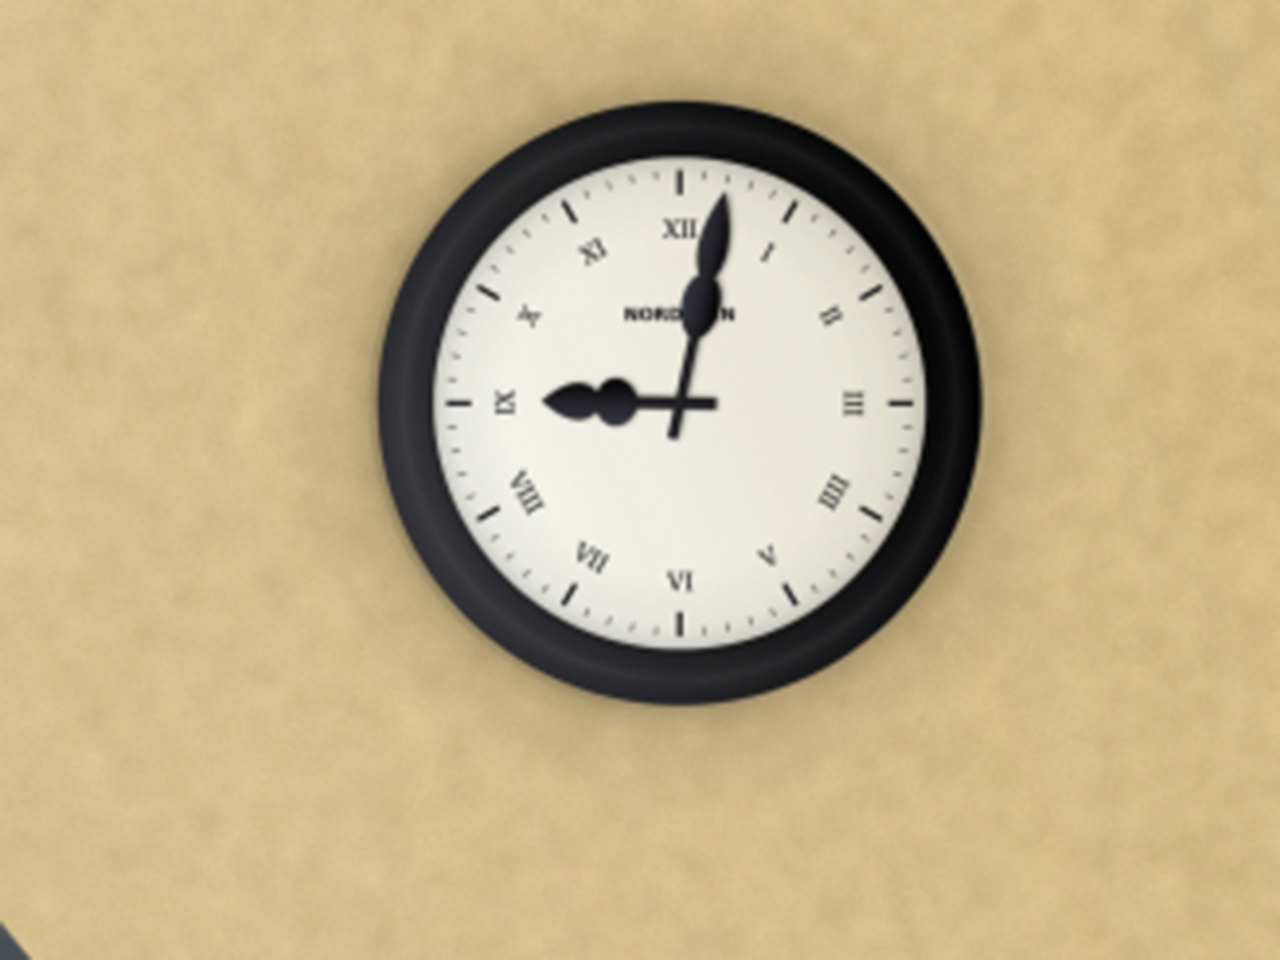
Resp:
9h02
